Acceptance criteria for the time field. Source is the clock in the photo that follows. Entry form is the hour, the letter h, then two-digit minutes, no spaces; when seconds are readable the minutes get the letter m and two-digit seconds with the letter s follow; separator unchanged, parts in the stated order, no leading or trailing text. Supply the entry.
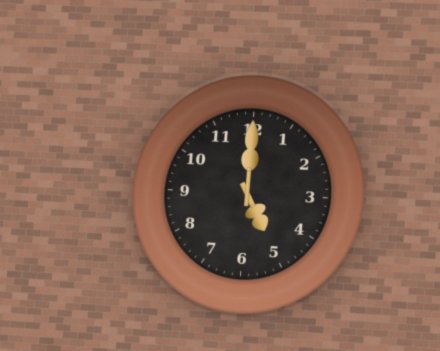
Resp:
5h00
